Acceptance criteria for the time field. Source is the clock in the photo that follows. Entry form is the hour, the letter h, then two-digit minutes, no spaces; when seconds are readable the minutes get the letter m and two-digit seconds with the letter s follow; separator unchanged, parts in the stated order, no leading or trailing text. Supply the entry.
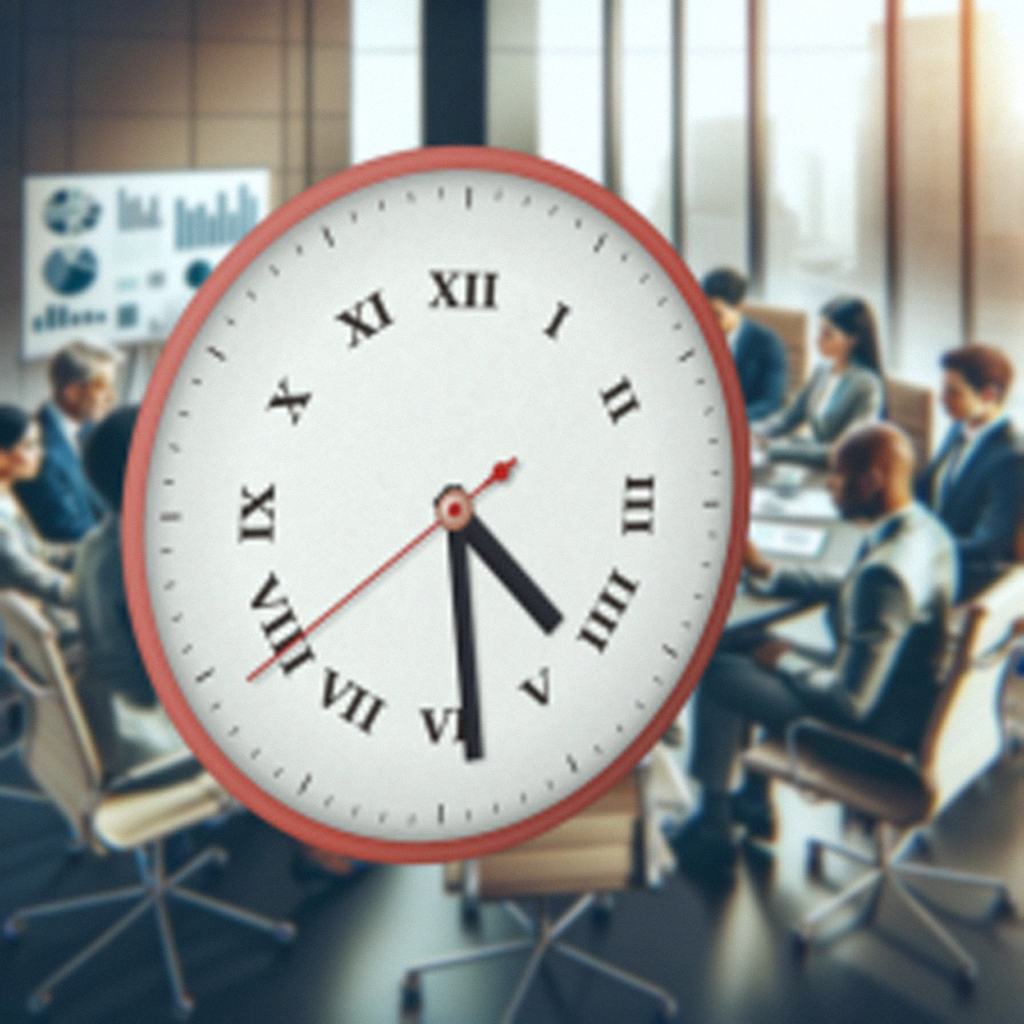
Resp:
4h28m39s
